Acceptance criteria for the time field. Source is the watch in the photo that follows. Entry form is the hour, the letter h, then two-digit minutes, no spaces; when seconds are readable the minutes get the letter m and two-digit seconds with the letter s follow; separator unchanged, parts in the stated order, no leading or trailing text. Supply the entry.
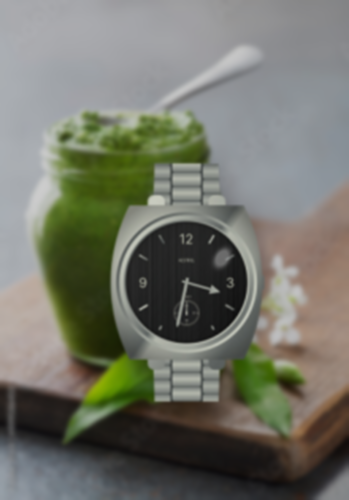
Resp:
3h32
